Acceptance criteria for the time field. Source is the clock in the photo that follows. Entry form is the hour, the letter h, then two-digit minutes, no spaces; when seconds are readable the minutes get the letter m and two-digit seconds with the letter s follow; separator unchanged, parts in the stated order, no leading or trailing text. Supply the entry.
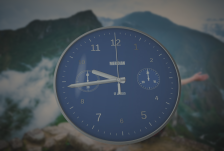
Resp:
9h44
